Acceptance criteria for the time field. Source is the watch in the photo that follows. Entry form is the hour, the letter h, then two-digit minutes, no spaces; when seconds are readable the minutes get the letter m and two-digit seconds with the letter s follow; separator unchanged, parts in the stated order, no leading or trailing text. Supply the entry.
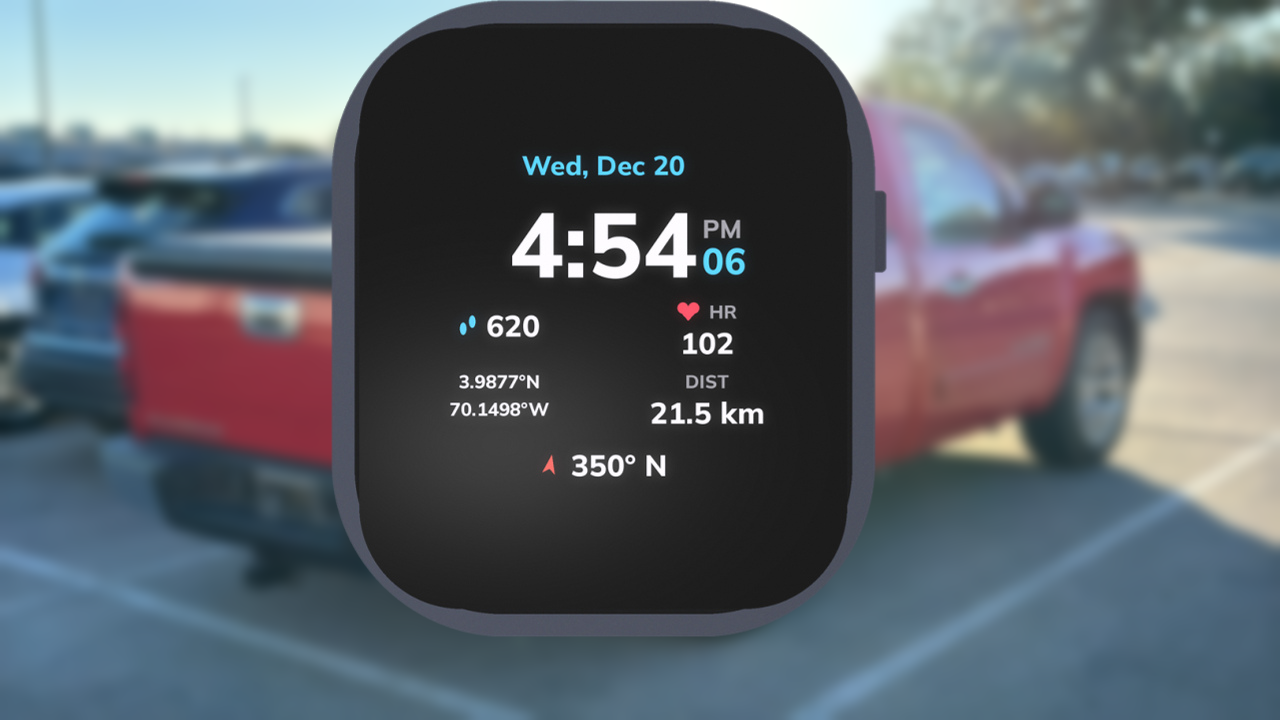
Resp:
4h54m06s
